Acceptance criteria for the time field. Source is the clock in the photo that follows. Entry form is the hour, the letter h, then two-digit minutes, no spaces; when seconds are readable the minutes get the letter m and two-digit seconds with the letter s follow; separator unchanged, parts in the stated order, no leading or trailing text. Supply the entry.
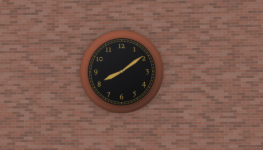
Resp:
8h09
